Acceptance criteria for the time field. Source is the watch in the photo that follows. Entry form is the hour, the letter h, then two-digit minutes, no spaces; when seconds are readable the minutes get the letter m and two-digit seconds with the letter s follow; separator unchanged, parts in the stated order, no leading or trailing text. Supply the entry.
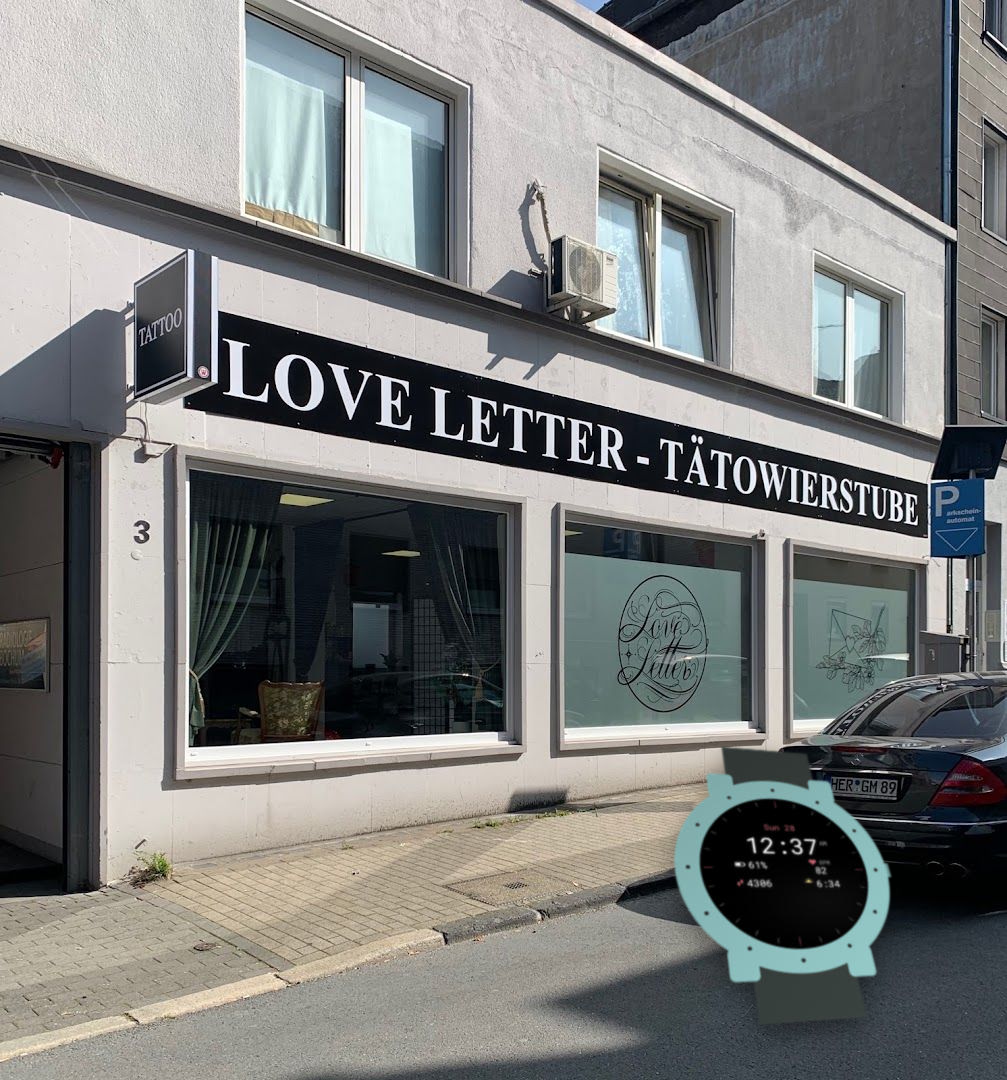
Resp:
12h37
